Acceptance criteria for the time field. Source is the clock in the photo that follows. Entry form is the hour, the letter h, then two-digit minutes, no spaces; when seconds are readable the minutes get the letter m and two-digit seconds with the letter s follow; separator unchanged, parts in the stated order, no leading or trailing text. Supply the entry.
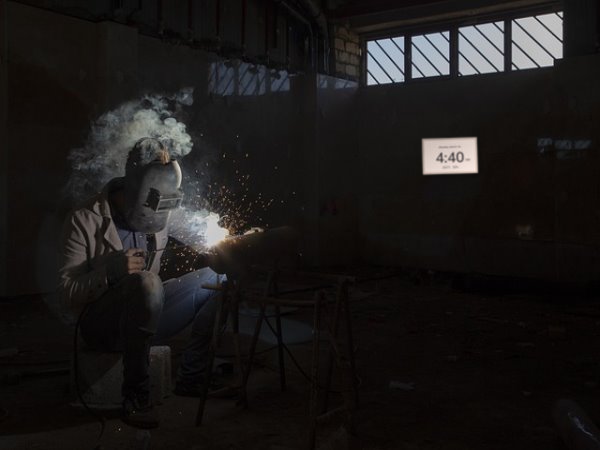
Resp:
4h40
